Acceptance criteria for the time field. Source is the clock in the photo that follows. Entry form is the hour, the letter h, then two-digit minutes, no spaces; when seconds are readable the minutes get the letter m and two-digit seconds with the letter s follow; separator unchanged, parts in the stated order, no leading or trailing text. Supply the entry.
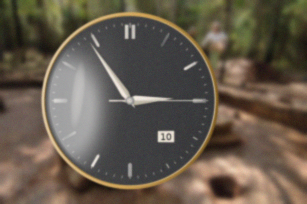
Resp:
2h54m15s
